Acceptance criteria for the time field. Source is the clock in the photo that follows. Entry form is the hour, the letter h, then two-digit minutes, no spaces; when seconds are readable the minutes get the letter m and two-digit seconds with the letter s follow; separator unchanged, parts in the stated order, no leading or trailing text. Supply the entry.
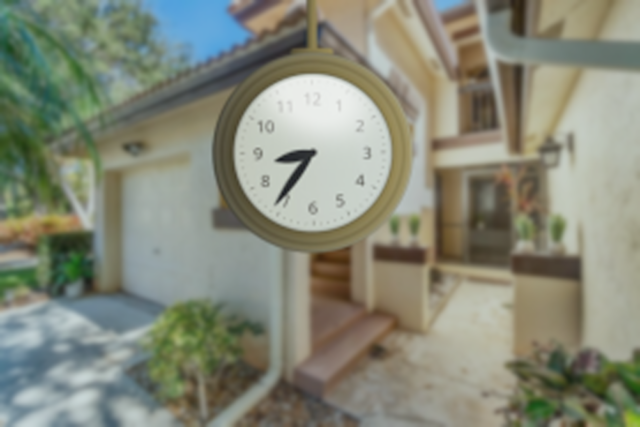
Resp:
8h36
